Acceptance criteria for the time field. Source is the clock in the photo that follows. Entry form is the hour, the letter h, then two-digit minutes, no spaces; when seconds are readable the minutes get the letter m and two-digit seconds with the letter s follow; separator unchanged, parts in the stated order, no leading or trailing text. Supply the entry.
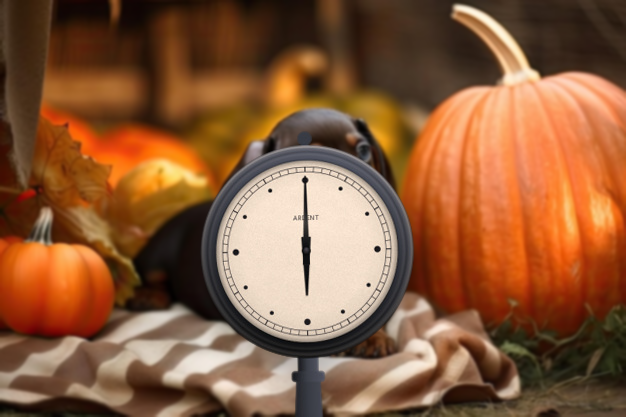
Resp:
6h00
